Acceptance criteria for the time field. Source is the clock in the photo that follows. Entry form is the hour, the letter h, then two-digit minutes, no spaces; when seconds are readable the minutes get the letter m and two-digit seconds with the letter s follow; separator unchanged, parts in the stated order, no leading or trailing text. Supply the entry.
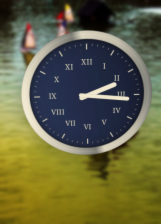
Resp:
2h16
